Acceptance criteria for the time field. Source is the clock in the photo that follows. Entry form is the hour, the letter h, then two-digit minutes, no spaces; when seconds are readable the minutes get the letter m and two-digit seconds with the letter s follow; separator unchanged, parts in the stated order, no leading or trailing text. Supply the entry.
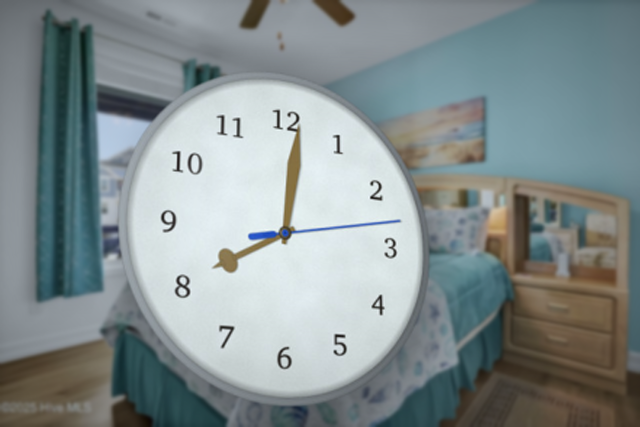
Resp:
8h01m13s
